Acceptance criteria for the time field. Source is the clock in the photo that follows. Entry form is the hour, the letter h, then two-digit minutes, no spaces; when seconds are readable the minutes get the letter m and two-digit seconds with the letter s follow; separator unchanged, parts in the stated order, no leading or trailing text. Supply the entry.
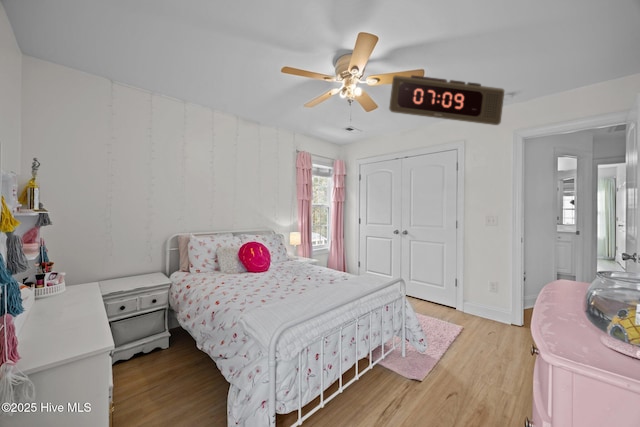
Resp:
7h09
